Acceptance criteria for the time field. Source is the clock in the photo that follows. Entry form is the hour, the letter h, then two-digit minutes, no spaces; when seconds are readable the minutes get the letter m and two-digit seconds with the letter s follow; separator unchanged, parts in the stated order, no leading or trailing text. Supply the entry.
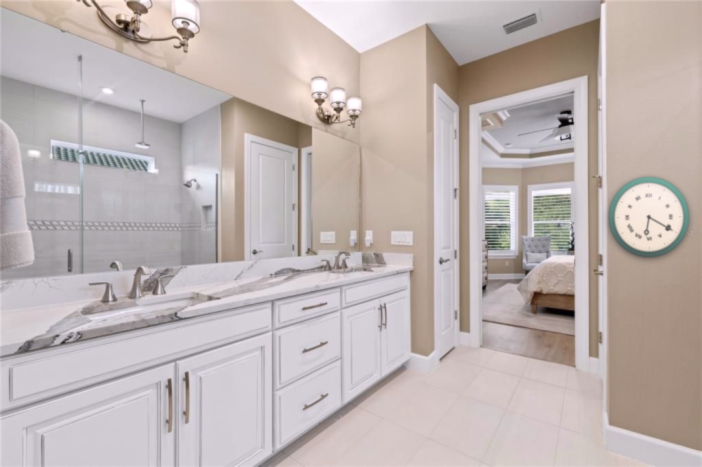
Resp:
6h20
